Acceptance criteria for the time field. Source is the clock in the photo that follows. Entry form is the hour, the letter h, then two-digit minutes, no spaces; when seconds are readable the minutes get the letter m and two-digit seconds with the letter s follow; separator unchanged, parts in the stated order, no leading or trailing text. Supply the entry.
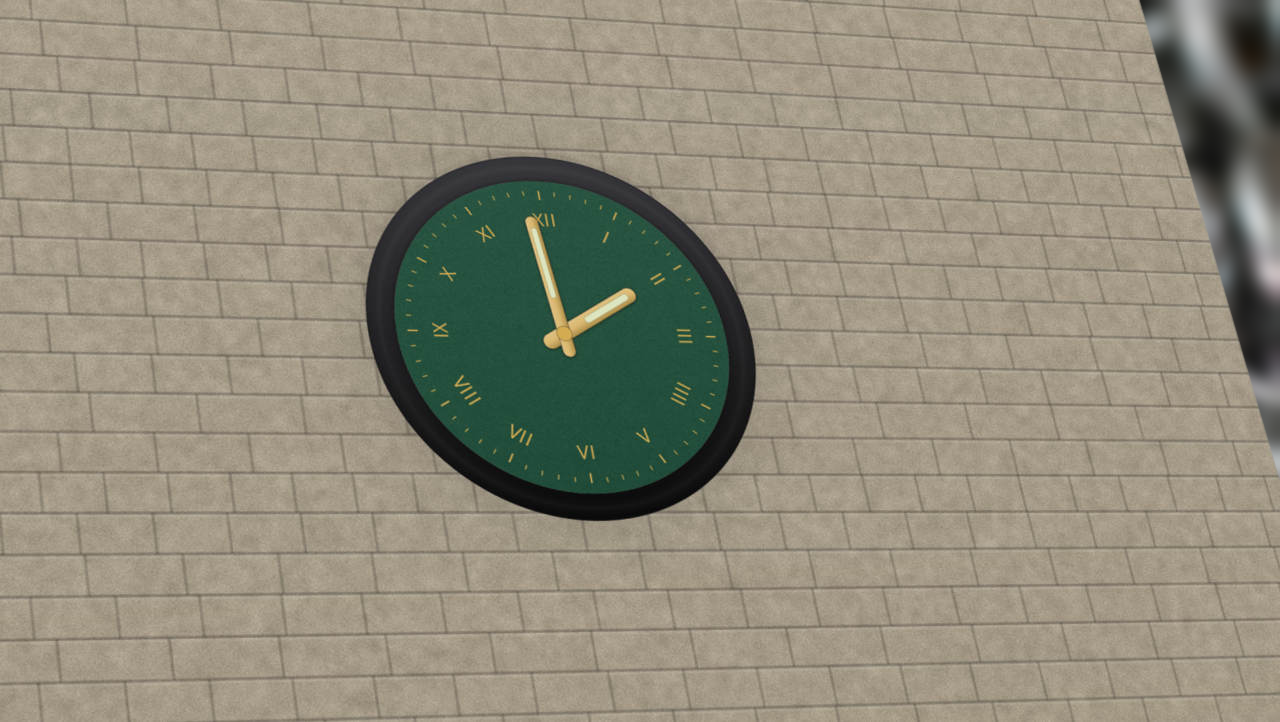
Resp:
1h59
